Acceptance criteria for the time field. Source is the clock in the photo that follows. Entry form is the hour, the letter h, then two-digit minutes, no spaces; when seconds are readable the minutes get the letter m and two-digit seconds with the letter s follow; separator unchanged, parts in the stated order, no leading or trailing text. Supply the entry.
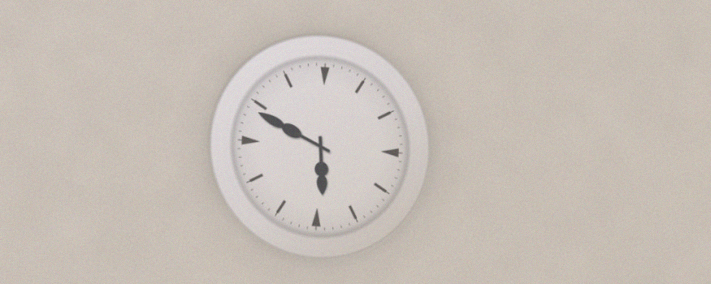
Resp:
5h49
